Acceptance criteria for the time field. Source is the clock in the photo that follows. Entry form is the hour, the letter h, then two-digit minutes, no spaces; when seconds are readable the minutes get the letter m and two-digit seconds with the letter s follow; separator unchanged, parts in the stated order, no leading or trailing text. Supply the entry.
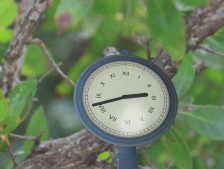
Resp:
2h42
